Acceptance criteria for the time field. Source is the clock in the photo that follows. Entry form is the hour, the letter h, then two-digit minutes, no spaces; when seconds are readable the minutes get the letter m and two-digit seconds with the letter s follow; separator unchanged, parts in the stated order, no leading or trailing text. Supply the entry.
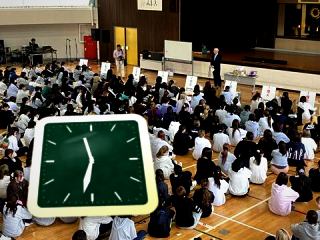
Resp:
11h32
